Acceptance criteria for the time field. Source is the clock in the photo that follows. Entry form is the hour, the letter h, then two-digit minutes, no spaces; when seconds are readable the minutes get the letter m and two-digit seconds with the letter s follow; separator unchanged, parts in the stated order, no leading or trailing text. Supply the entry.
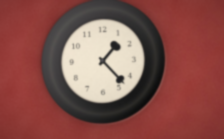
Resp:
1h23
